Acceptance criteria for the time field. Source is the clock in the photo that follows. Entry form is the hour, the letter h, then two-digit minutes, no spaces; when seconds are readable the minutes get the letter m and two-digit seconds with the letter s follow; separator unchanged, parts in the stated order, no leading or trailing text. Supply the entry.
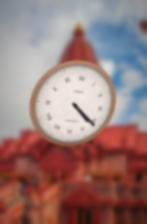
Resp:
4h21
